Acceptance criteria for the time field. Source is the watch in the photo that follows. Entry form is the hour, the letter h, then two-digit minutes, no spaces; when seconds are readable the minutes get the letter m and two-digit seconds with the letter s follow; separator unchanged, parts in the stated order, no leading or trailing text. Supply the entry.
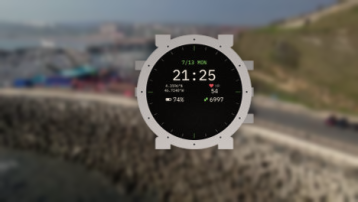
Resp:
21h25
